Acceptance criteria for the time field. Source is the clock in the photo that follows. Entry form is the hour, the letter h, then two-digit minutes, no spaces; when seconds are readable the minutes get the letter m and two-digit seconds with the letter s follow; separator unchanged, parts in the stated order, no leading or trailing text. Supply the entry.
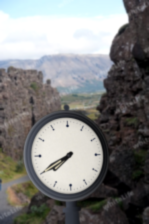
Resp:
7h40
